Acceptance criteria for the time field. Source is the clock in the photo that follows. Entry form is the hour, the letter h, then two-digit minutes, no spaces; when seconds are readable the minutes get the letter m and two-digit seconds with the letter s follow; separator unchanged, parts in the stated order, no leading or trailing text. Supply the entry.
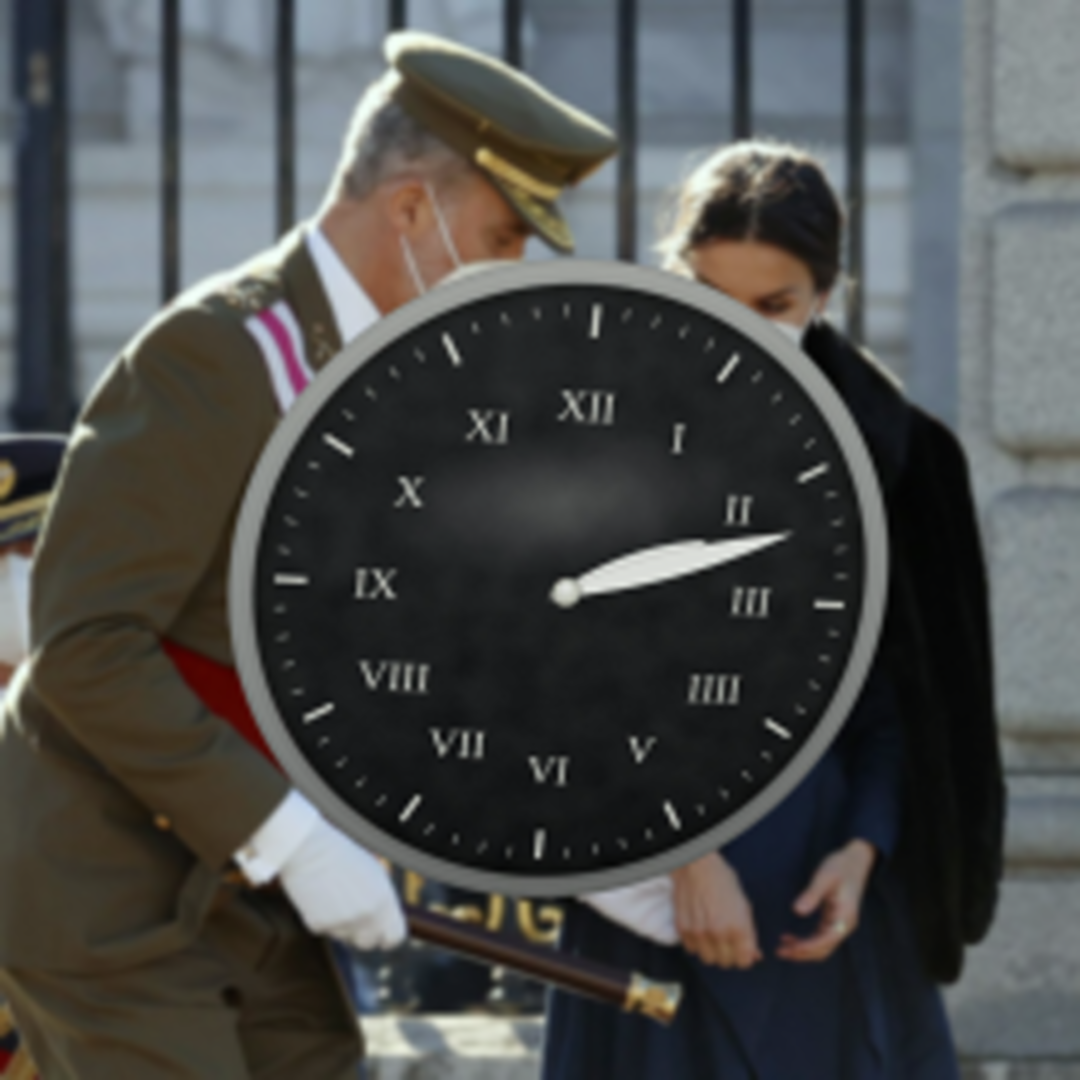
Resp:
2h12
